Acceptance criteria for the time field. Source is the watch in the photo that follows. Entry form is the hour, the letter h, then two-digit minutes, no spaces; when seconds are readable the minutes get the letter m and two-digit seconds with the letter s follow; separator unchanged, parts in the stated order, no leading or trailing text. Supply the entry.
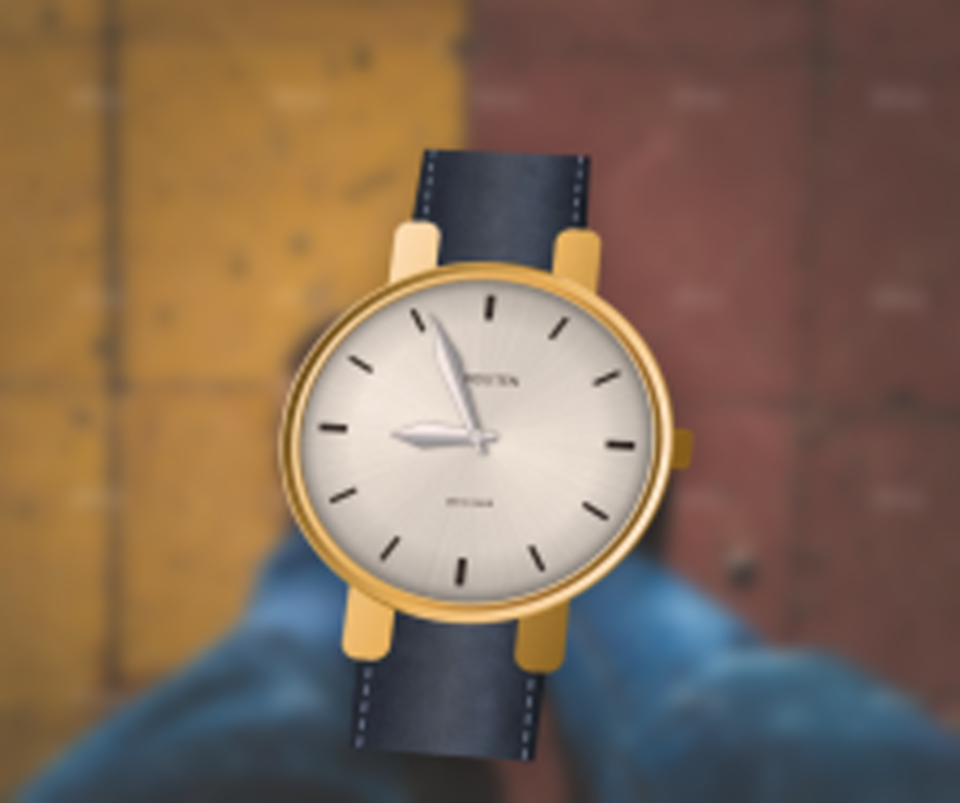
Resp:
8h56
